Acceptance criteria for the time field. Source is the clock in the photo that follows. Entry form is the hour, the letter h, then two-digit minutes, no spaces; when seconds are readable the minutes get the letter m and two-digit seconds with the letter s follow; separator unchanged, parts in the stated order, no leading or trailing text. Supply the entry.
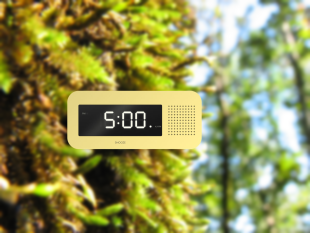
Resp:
5h00
